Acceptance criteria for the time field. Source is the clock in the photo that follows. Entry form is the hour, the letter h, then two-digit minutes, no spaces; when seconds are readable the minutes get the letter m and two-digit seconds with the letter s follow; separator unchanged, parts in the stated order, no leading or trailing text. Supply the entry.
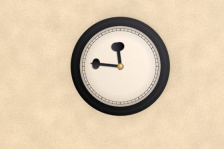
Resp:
11h46
